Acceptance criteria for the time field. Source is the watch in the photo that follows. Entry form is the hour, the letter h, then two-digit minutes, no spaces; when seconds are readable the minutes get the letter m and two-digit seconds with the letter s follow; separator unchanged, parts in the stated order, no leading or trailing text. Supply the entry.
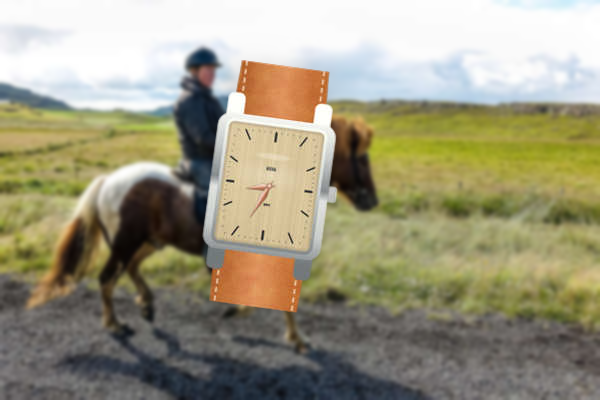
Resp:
8h34
